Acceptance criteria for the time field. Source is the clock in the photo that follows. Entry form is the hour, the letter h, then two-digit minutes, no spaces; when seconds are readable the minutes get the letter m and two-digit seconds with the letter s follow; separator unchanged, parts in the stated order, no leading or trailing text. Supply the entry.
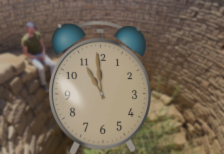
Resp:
10h59
